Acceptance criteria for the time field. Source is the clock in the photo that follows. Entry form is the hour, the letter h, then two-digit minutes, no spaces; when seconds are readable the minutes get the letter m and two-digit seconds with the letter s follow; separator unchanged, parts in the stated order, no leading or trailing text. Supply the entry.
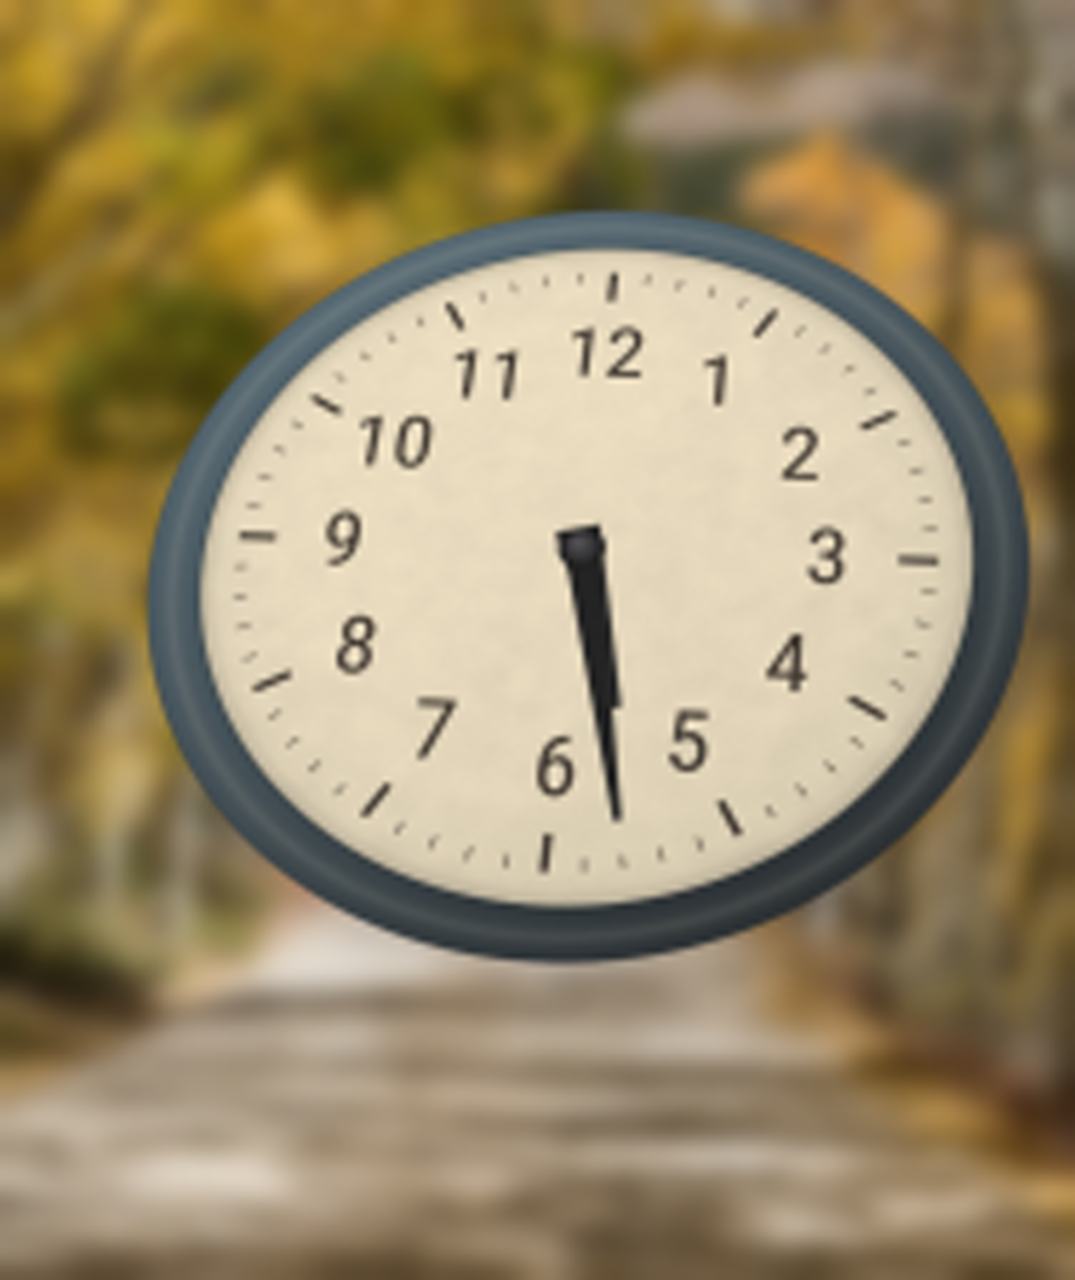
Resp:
5h28
